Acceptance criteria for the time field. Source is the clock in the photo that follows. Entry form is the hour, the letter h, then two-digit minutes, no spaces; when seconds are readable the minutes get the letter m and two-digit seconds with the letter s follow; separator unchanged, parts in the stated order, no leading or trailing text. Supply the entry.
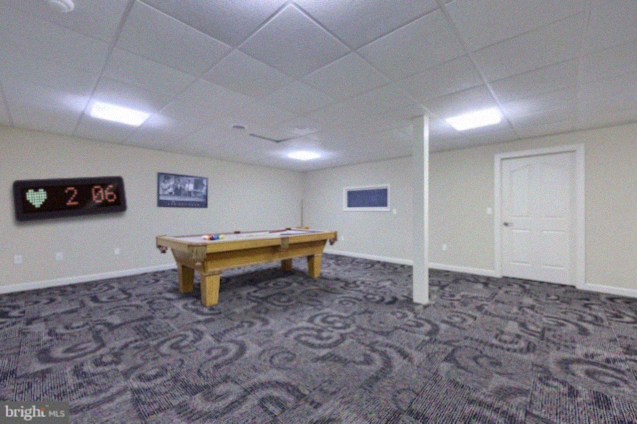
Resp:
2h06
